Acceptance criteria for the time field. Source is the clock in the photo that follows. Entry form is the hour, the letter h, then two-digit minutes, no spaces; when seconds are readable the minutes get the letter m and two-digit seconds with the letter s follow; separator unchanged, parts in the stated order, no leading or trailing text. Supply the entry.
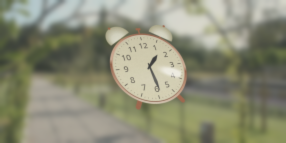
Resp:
1h29
